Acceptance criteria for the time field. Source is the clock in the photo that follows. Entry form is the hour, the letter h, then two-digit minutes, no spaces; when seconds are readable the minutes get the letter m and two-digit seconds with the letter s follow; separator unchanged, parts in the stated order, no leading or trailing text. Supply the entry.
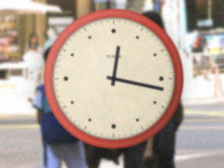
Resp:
12h17
